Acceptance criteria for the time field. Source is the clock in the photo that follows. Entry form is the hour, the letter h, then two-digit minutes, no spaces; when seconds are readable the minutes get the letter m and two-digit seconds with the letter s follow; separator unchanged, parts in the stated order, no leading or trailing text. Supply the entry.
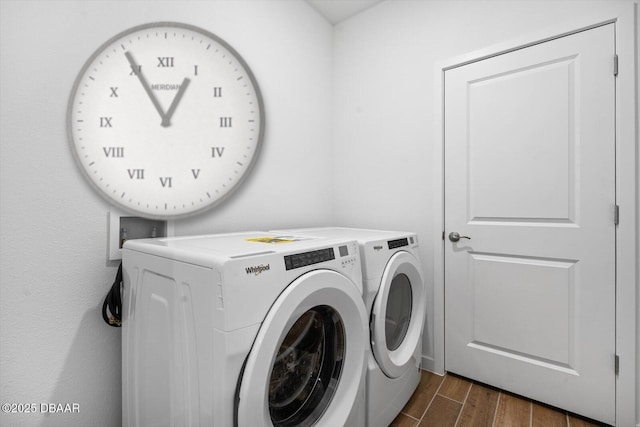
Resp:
12h55
